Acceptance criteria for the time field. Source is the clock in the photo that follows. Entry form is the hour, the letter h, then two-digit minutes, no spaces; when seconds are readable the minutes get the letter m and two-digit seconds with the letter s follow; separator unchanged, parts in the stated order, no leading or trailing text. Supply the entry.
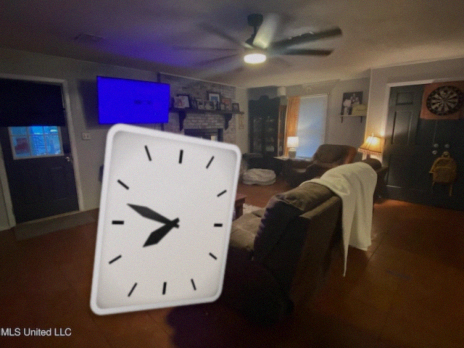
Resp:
7h48
